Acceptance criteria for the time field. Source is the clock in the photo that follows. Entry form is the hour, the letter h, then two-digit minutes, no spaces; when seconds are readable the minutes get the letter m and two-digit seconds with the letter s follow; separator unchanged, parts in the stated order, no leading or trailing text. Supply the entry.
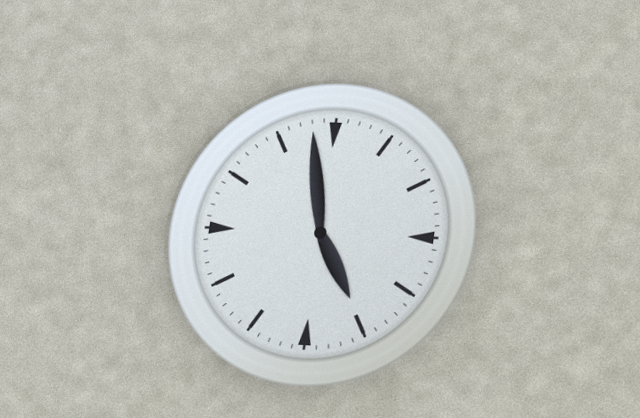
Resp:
4h58
